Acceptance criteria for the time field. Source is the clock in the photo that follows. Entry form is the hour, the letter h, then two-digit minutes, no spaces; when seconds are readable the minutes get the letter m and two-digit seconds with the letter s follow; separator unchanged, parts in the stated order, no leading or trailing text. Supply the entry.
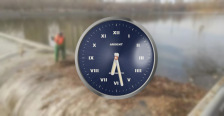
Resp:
6h28
